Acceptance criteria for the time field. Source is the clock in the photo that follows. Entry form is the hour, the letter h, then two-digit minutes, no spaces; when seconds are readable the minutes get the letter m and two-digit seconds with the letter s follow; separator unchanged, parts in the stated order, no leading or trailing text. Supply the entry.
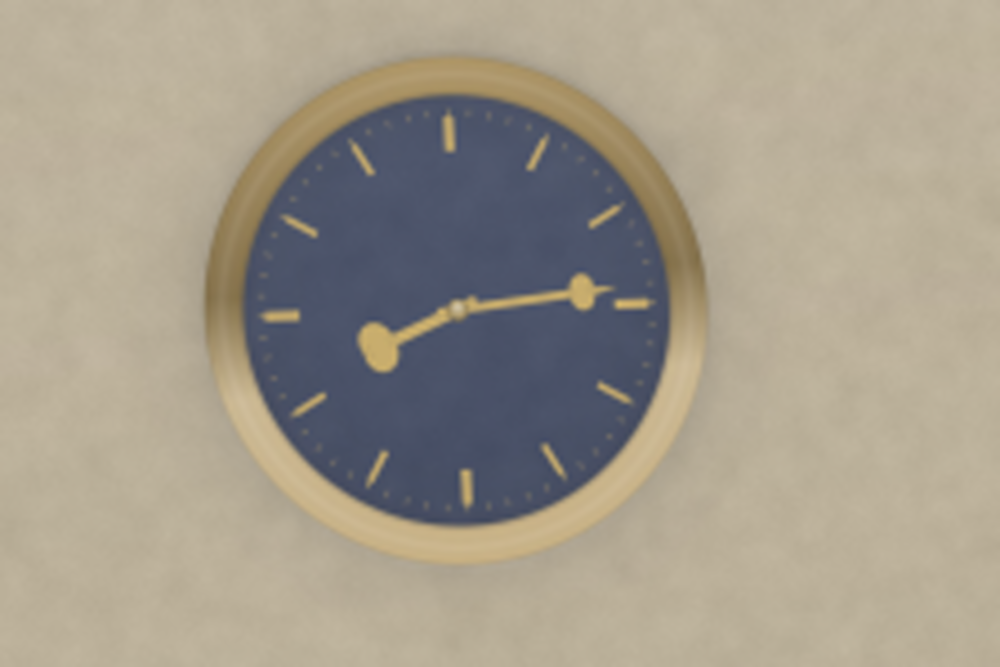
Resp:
8h14
